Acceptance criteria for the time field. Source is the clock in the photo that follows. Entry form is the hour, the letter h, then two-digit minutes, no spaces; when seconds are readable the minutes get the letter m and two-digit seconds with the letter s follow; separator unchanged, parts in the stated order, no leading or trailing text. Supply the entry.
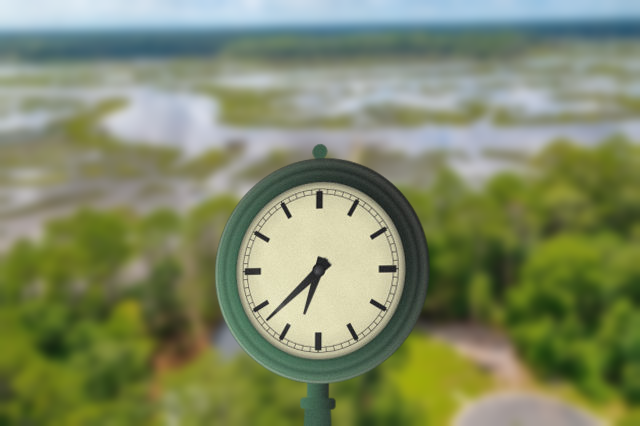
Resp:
6h38
